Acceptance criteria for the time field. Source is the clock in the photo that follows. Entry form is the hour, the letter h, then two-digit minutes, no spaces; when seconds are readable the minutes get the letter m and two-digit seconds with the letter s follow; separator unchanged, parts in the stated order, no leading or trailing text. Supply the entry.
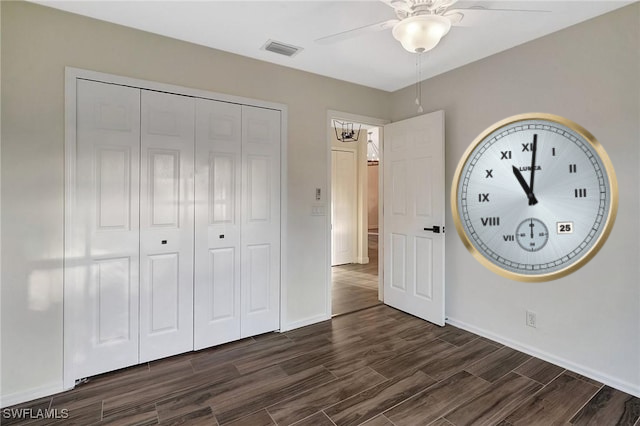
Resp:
11h01
